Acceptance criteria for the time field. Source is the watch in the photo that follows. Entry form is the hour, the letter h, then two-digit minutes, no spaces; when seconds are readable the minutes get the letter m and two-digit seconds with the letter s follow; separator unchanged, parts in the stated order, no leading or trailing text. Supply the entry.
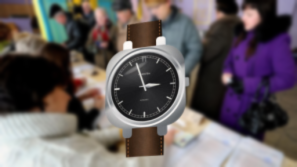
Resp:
2h57
